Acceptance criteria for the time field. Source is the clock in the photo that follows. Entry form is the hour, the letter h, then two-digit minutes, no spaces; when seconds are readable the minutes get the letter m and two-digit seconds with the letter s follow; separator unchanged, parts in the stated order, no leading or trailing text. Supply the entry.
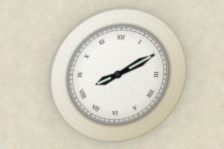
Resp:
8h10
